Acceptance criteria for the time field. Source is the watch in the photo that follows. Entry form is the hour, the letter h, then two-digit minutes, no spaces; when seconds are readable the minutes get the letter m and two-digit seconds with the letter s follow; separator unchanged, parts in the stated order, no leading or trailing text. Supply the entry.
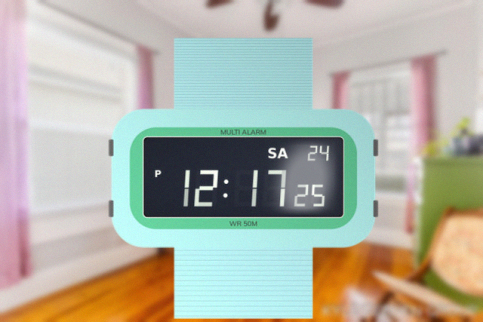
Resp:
12h17m25s
